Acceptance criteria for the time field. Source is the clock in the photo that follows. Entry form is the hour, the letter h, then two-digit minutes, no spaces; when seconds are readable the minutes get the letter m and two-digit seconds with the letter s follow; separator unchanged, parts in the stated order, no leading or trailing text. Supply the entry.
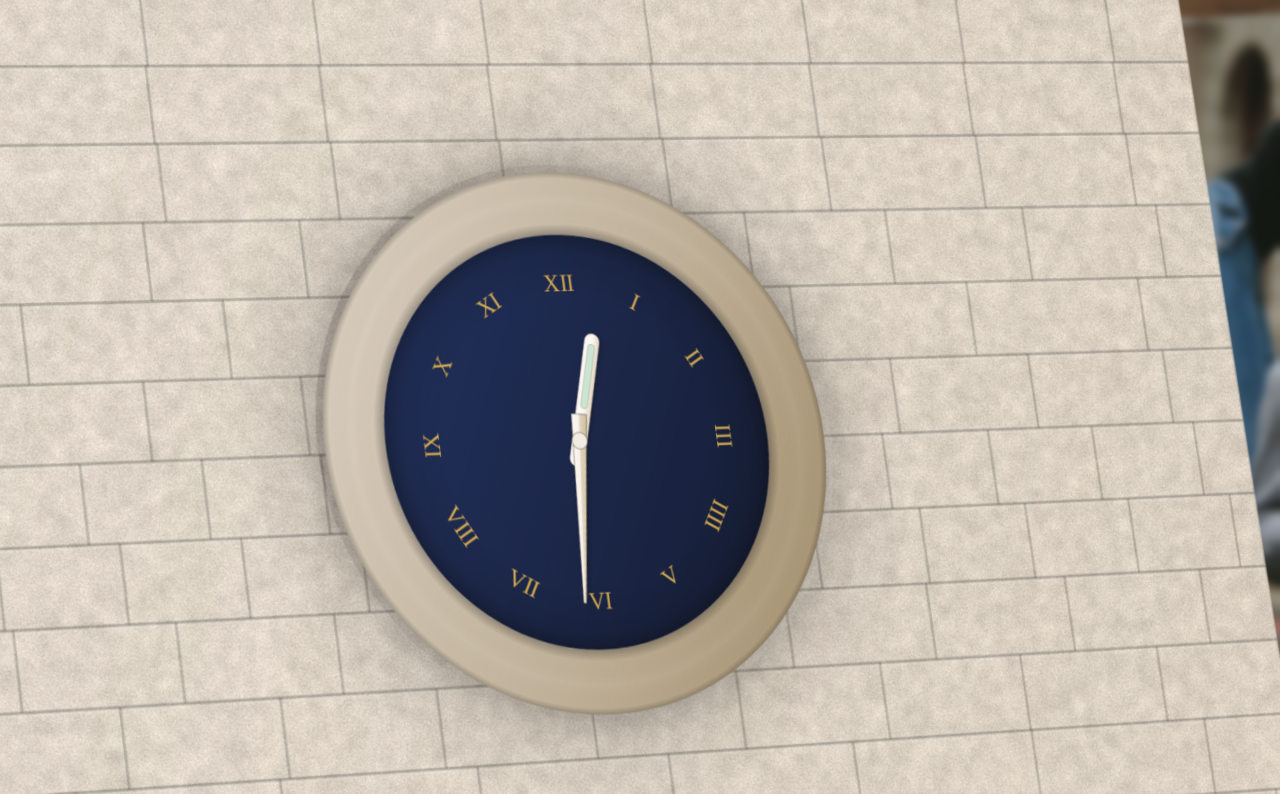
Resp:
12h31
